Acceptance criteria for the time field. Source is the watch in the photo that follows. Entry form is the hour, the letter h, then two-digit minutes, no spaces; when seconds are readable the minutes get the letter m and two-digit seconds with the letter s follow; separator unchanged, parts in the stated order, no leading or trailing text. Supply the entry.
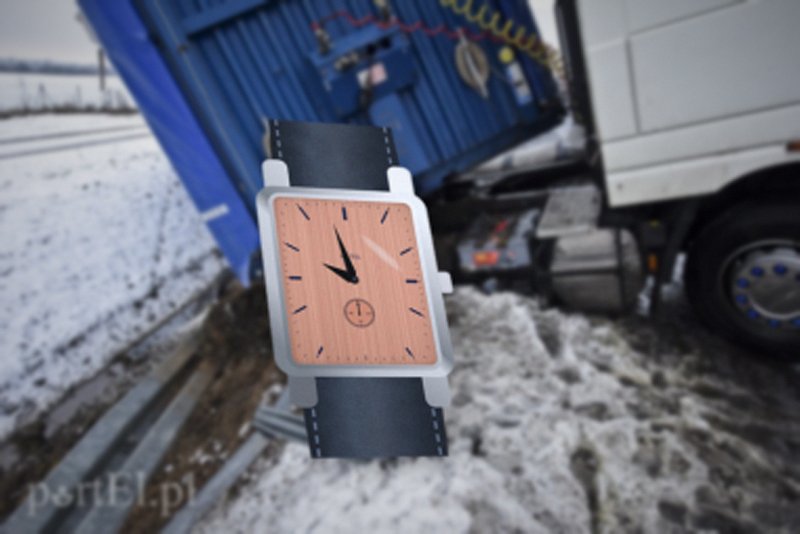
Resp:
9h58
